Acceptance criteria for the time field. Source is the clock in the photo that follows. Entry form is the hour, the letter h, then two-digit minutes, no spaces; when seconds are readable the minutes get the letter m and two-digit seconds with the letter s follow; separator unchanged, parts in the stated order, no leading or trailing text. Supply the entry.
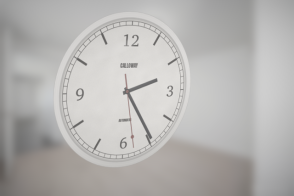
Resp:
2h24m28s
